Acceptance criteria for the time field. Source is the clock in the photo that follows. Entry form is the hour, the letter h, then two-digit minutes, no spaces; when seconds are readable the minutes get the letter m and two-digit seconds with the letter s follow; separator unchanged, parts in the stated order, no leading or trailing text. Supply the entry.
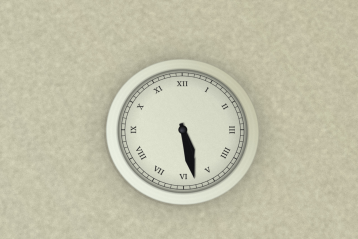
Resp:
5h28
